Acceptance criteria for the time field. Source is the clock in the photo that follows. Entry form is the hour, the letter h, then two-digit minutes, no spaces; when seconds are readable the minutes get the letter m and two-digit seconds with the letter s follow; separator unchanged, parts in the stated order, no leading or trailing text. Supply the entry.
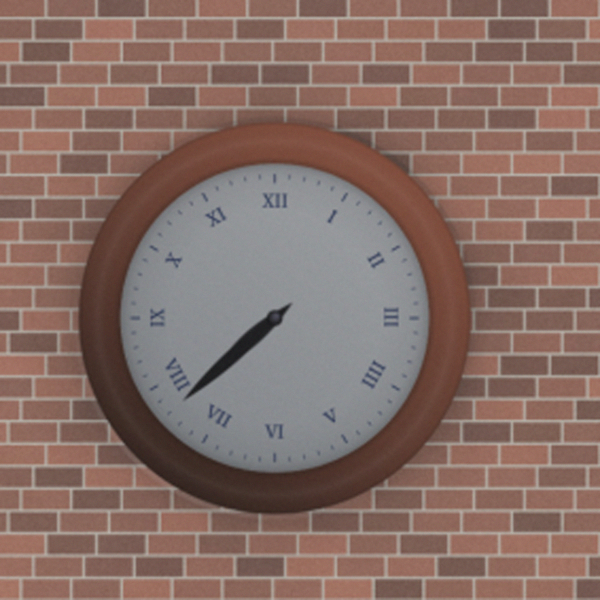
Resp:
7h38
